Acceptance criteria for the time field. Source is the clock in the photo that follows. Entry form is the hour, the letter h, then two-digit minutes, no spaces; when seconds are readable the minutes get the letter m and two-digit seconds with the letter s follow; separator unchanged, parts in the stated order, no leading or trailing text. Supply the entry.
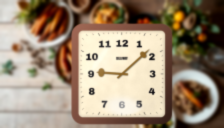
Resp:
9h08
